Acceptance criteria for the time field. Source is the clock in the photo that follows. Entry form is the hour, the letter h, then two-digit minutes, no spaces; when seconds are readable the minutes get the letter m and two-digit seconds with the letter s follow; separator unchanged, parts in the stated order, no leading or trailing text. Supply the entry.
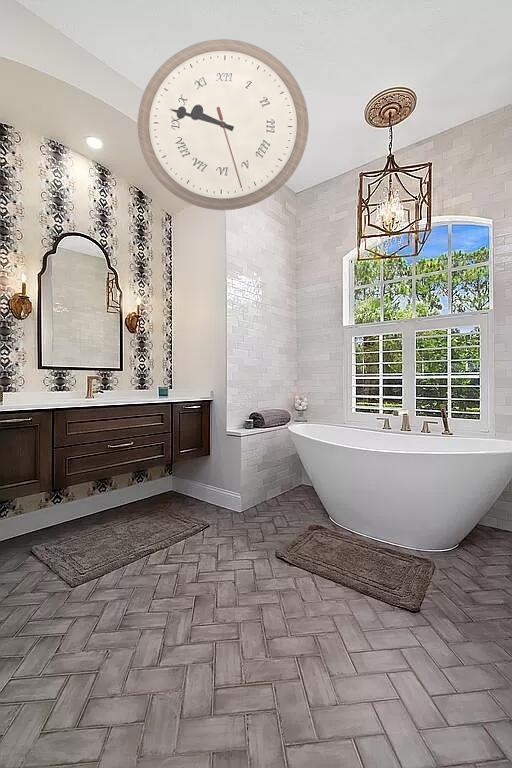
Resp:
9h47m27s
